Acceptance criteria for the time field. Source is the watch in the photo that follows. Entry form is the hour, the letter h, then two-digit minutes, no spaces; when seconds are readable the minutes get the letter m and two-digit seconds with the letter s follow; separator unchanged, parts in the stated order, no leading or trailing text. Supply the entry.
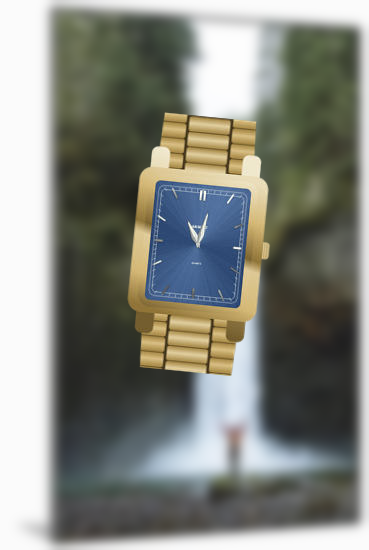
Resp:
11h02
